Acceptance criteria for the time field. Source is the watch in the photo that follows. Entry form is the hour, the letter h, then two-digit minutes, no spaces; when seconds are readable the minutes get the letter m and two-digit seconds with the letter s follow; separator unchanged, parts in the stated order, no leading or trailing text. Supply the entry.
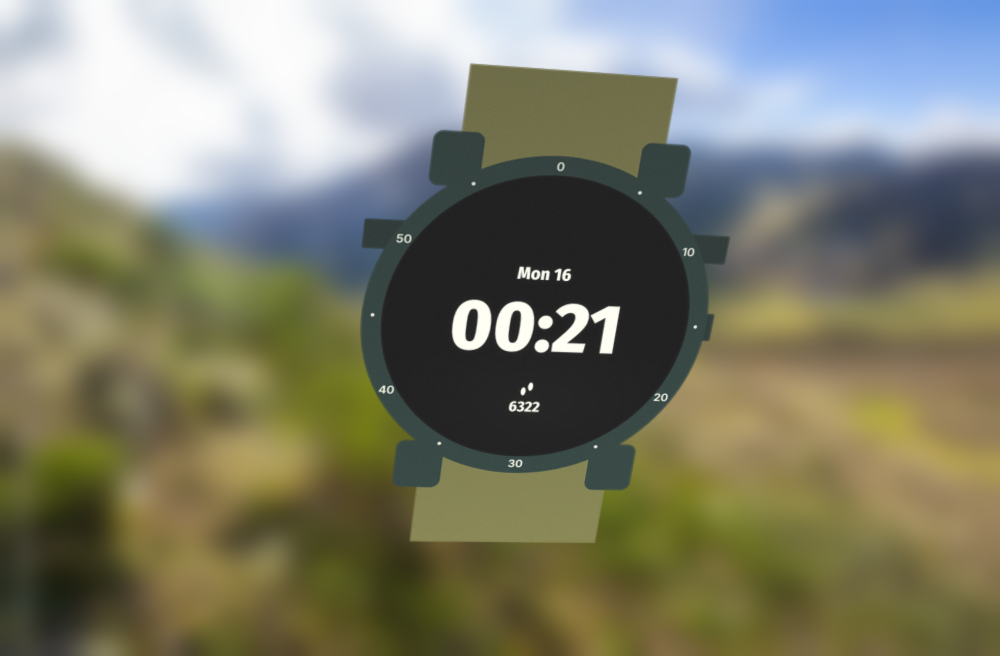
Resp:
0h21
